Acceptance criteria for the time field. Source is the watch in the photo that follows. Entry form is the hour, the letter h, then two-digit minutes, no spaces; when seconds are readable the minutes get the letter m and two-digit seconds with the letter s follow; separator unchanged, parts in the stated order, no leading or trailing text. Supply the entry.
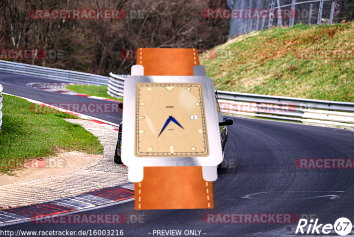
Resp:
4h35
